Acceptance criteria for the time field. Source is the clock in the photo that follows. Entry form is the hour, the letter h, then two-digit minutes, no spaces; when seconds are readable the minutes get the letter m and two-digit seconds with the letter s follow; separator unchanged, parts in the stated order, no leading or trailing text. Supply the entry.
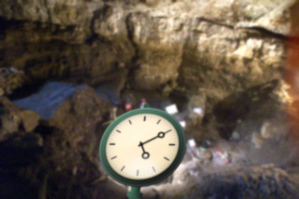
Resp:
5h10
